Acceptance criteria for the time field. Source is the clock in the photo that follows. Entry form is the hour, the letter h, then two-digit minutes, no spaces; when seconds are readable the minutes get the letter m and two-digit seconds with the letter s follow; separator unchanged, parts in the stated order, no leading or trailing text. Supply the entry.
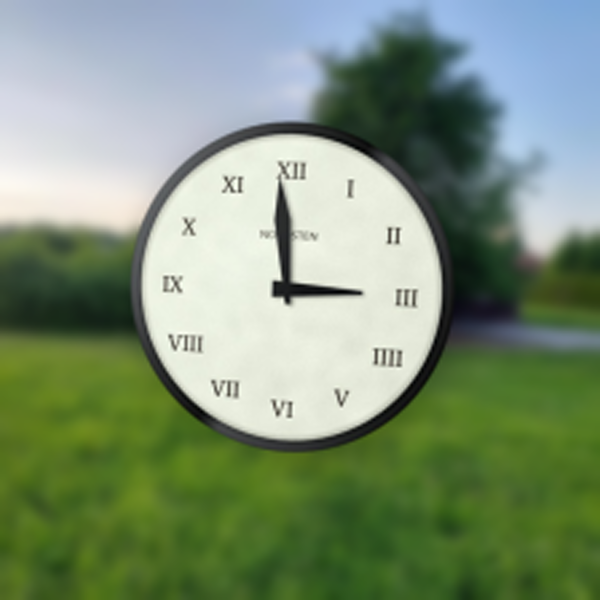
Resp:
2h59
